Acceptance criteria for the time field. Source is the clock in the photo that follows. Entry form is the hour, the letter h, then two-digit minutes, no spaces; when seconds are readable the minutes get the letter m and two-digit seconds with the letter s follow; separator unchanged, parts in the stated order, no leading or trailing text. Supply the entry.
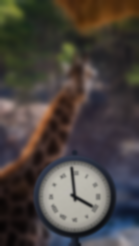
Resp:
3h59
